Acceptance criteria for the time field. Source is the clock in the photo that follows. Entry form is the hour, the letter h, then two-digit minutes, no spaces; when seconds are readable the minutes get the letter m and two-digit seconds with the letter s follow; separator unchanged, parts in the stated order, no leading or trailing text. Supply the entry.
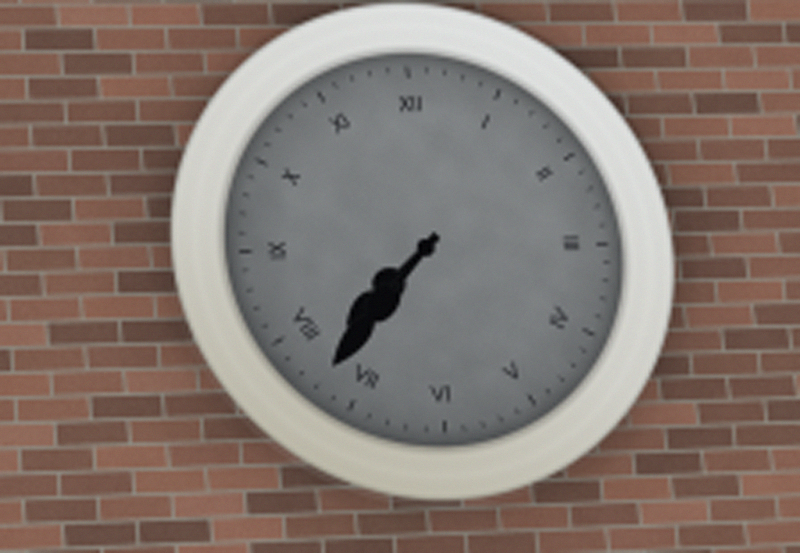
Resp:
7h37
